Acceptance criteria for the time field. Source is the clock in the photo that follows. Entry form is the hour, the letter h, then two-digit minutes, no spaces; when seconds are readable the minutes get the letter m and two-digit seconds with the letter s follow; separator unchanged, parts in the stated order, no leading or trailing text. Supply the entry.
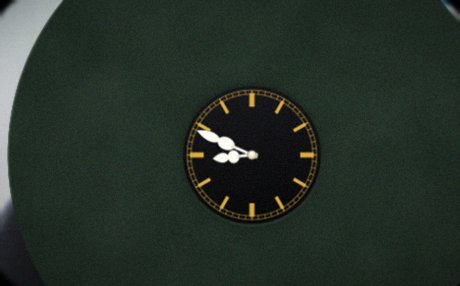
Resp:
8h49
